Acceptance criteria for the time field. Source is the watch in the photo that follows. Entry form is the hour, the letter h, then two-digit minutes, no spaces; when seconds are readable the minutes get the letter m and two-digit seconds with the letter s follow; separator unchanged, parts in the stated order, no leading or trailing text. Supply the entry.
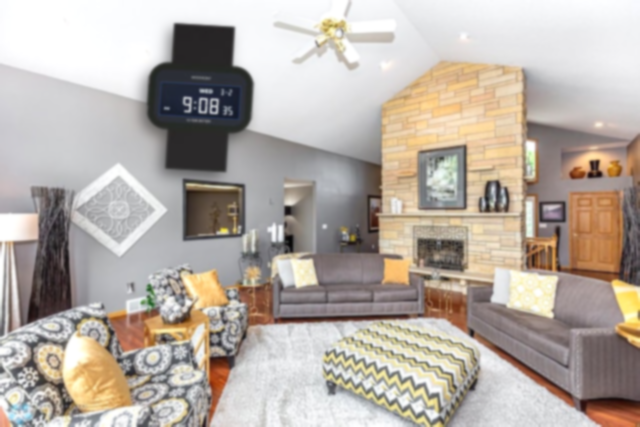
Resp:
9h08
